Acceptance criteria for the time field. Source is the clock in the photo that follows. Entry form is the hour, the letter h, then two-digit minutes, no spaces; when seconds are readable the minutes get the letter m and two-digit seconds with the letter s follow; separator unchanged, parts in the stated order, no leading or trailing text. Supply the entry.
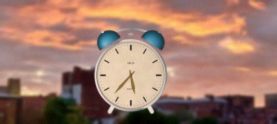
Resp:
5h37
